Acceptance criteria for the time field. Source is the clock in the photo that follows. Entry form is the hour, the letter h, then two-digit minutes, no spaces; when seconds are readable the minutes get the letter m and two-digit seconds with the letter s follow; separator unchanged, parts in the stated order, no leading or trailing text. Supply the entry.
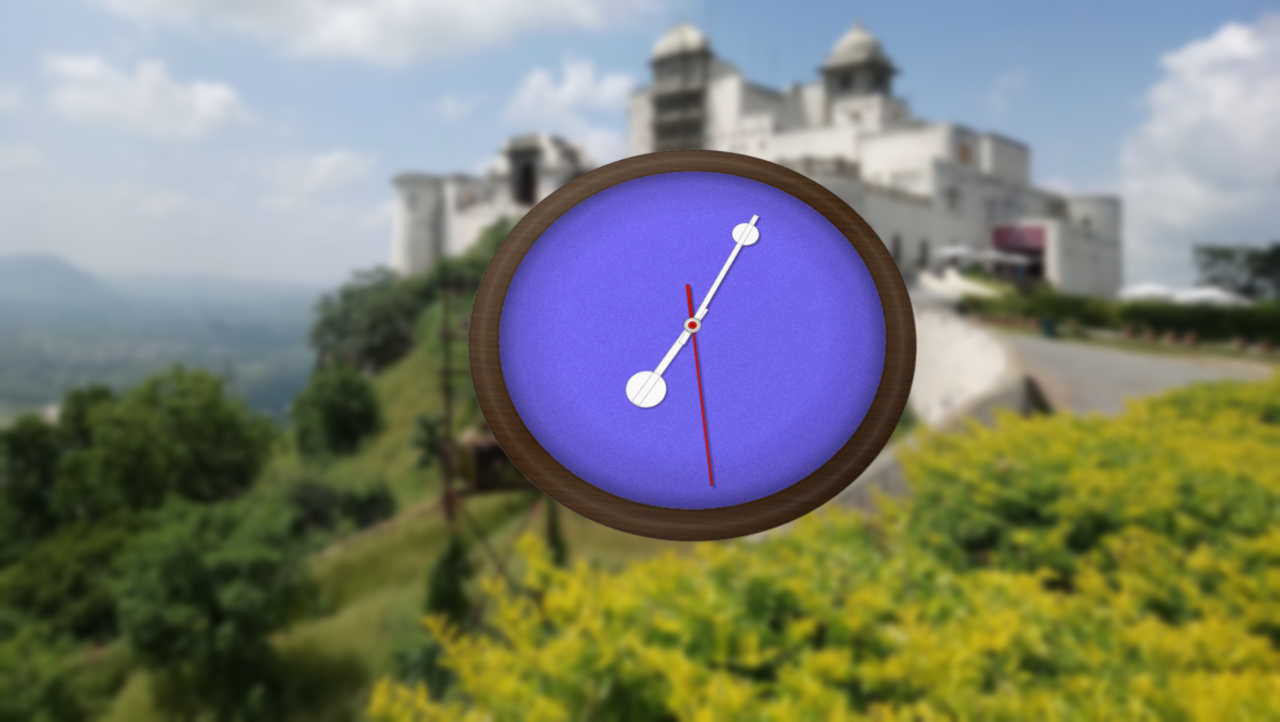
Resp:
7h04m29s
